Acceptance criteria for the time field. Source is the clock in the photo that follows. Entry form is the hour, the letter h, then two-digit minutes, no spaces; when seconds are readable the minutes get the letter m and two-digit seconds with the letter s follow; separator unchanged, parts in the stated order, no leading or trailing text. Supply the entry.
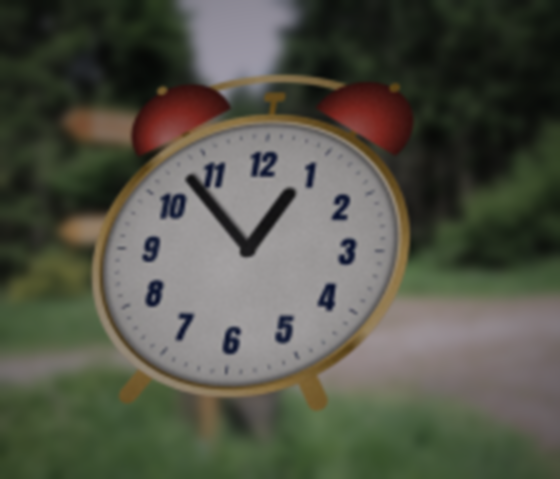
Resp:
12h53
